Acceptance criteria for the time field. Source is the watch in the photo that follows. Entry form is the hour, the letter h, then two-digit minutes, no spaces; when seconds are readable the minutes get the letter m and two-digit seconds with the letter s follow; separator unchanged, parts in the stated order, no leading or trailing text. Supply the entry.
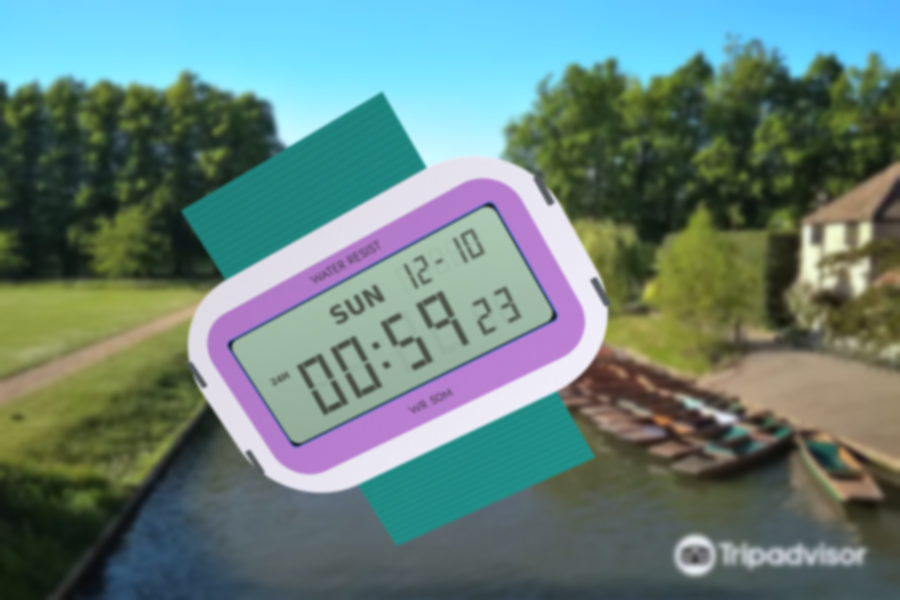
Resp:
0h59m23s
